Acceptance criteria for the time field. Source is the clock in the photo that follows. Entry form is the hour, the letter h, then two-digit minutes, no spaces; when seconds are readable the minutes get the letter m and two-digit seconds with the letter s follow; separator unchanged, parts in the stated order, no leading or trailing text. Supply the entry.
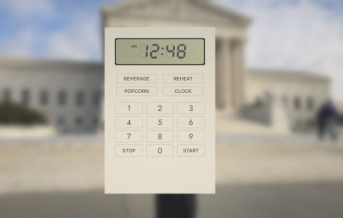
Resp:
12h48
